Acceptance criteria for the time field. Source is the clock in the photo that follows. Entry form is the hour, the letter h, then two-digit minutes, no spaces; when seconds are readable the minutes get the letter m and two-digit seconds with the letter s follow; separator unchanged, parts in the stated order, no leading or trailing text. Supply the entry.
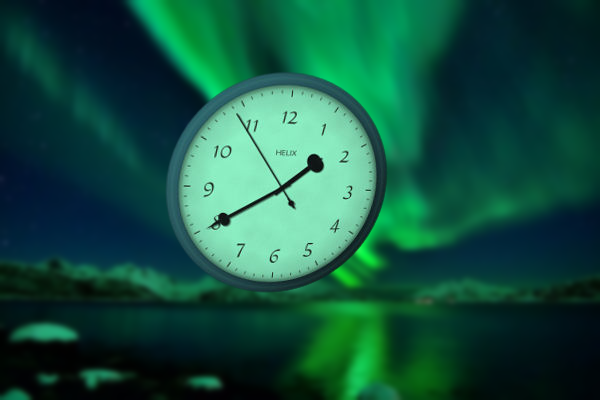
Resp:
1h39m54s
